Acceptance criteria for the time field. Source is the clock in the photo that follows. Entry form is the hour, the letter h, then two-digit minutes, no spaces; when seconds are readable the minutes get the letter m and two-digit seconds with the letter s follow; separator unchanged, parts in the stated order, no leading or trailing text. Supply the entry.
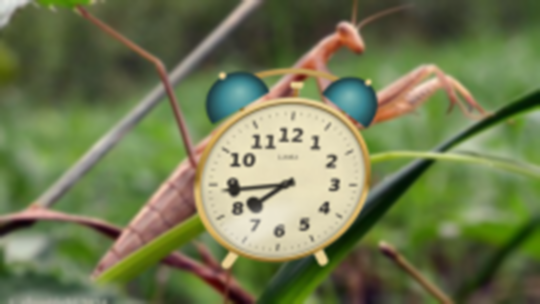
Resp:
7h44
